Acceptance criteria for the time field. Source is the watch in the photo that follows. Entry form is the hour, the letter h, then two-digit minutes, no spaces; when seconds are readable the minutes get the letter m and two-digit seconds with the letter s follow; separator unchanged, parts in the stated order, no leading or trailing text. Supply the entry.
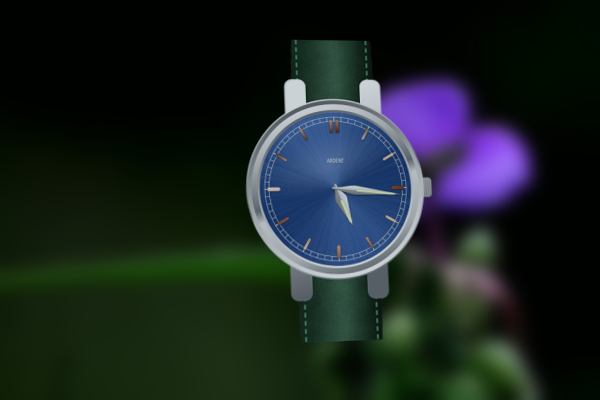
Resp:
5h16
